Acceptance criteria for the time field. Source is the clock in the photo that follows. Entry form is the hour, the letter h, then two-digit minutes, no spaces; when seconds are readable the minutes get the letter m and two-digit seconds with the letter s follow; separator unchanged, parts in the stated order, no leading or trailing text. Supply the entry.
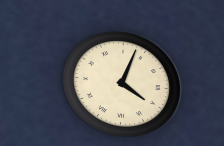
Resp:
5h08
